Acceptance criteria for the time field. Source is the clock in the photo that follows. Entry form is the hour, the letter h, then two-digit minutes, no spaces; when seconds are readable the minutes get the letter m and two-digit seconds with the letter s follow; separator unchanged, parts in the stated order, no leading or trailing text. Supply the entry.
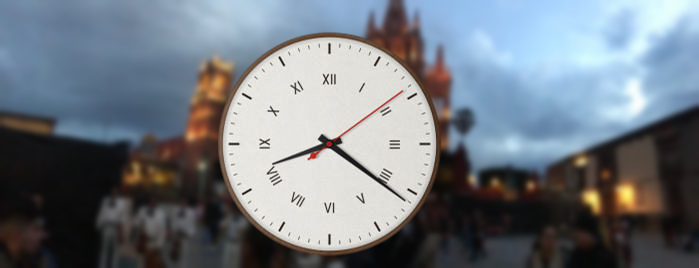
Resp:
8h21m09s
